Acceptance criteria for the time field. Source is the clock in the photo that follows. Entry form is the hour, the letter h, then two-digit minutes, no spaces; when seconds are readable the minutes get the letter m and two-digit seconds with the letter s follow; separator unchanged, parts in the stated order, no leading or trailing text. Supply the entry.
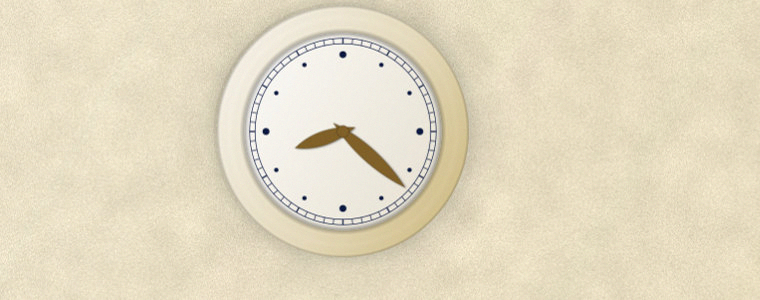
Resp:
8h22
